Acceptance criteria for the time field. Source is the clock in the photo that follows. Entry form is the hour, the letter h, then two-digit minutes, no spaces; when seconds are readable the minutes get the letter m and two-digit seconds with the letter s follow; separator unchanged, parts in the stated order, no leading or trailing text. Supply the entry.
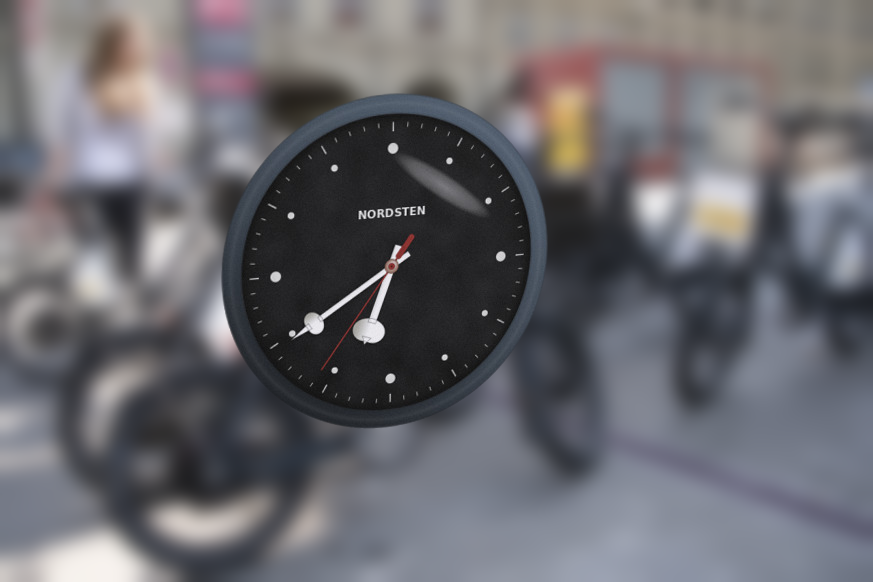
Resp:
6h39m36s
